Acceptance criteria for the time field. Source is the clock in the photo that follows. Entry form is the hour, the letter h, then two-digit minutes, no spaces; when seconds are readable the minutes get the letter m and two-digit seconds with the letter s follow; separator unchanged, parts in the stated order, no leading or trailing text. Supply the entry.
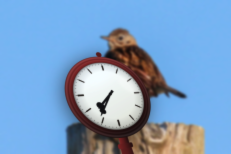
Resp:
7h36
